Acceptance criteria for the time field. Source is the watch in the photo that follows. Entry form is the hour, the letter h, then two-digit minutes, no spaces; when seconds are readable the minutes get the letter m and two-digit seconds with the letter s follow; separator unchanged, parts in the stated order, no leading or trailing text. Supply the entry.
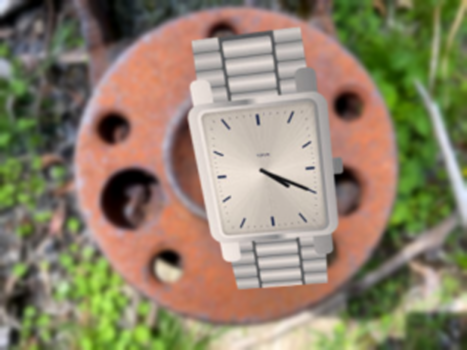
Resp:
4h20
